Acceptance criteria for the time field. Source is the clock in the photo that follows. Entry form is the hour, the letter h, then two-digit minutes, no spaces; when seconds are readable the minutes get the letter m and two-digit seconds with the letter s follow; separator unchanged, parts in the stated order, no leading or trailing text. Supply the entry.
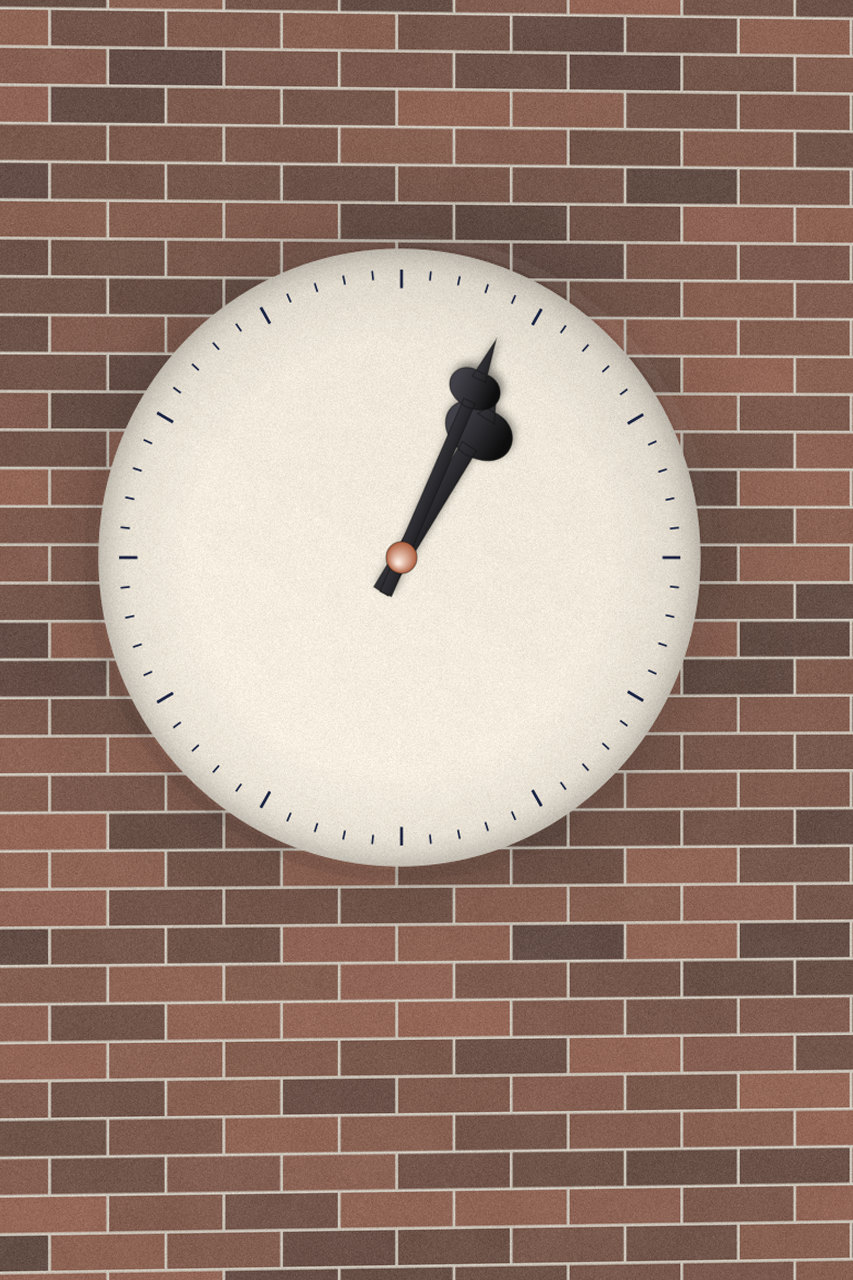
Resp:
1h04
